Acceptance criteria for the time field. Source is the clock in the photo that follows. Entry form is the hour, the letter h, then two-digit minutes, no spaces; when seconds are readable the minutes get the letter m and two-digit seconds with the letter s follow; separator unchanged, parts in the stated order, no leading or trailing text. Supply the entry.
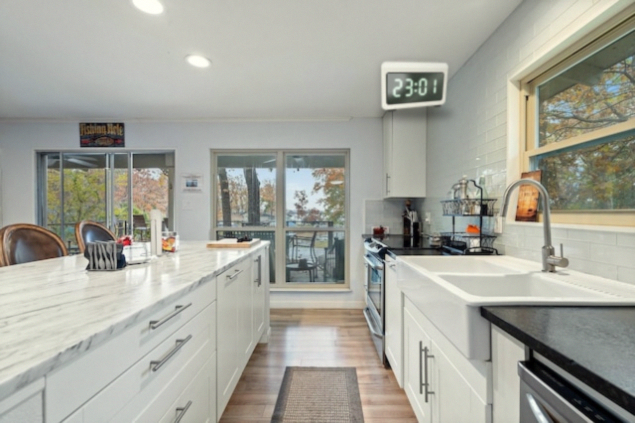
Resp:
23h01
